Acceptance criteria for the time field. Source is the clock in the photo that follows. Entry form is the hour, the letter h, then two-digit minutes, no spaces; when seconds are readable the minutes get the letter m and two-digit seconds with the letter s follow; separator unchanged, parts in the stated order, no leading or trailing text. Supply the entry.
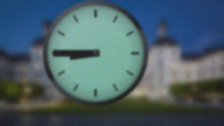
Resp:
8h45
